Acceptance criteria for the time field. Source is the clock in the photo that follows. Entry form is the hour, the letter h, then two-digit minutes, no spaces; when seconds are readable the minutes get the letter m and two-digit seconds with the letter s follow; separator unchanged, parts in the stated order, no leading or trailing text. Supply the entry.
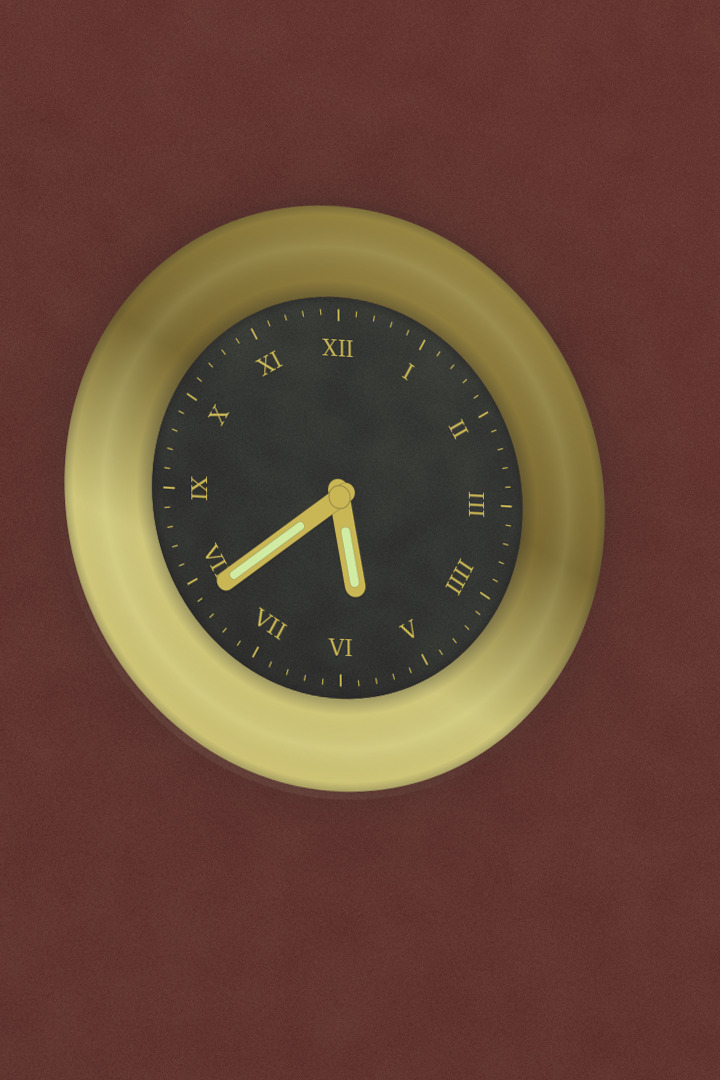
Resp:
5h39
